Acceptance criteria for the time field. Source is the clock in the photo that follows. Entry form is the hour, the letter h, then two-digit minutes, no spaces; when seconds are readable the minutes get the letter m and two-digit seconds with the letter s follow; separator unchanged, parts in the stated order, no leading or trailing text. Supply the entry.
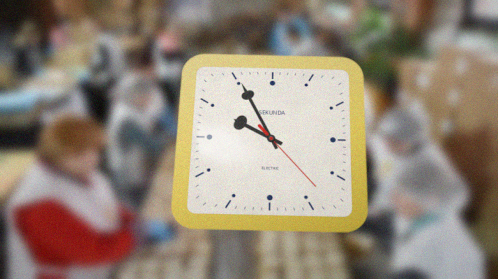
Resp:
9h55m23s
